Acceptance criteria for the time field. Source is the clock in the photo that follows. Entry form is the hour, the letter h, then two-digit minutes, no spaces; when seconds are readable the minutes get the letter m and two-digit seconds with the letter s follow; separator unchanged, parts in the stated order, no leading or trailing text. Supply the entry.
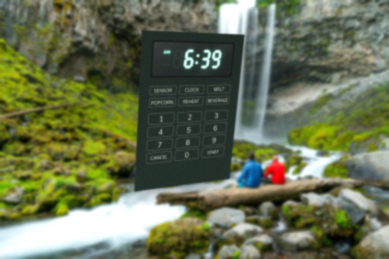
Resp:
6h39
